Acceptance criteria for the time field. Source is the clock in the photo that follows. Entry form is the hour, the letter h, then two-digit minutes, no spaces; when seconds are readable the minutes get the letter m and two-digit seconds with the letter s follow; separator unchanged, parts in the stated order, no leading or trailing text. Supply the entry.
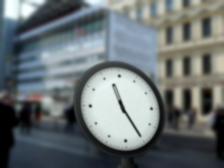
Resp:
11h25
